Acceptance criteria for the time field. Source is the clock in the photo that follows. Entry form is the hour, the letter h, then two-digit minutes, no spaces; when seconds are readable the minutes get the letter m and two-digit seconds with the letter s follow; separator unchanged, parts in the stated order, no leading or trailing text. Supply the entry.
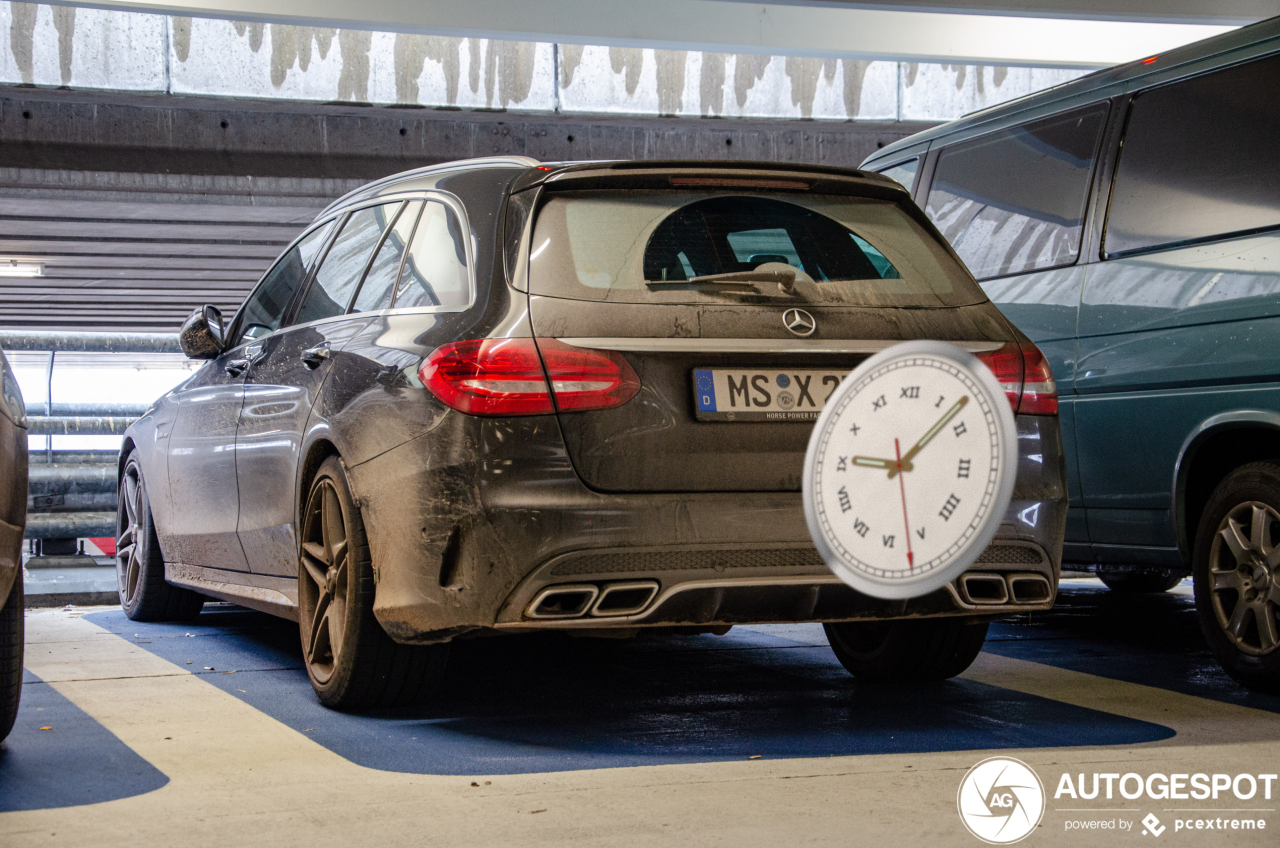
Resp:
9h07m27s
